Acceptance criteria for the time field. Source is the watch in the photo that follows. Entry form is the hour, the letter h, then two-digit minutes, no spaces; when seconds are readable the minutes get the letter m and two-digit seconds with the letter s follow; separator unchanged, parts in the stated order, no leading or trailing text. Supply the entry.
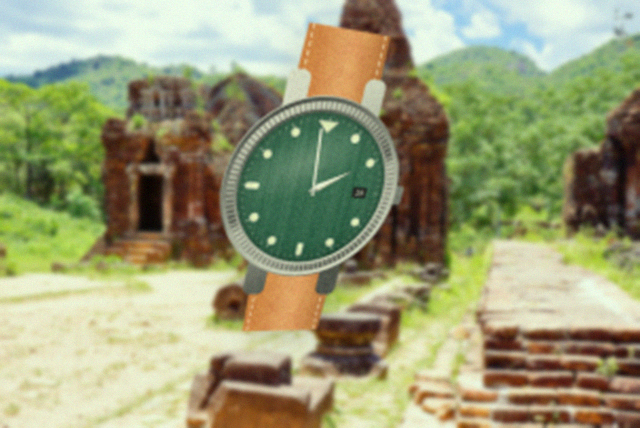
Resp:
1h59
